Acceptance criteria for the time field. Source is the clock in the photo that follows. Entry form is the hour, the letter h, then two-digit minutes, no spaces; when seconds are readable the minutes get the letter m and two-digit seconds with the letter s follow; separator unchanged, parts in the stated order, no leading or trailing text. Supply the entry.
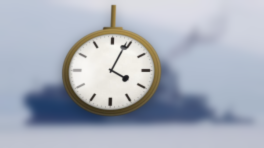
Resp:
4h04
